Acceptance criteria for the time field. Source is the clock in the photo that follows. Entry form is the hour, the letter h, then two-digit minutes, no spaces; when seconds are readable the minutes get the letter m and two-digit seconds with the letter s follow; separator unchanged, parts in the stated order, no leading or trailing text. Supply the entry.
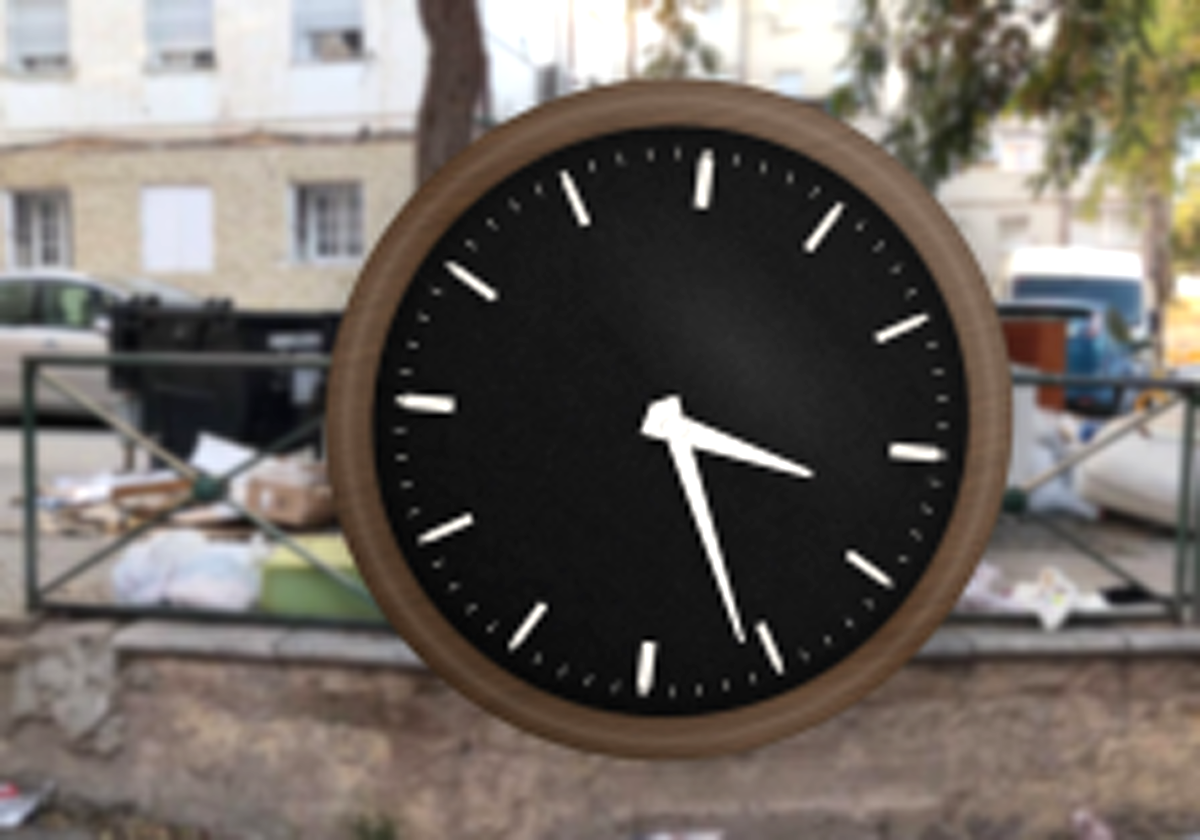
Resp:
3h26
